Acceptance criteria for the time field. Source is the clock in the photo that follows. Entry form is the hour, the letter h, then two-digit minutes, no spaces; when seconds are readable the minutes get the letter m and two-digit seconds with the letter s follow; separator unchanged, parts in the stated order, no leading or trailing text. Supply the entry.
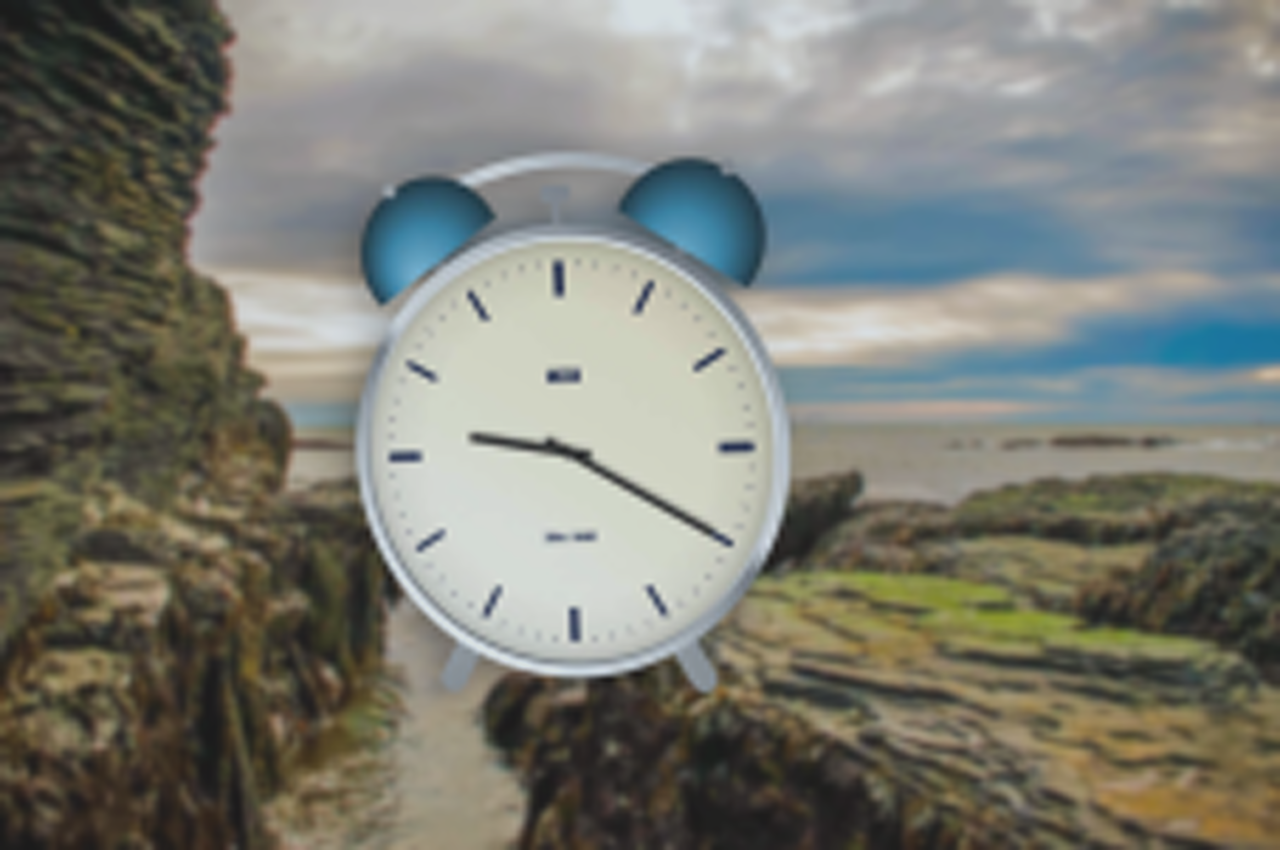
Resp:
9h20
